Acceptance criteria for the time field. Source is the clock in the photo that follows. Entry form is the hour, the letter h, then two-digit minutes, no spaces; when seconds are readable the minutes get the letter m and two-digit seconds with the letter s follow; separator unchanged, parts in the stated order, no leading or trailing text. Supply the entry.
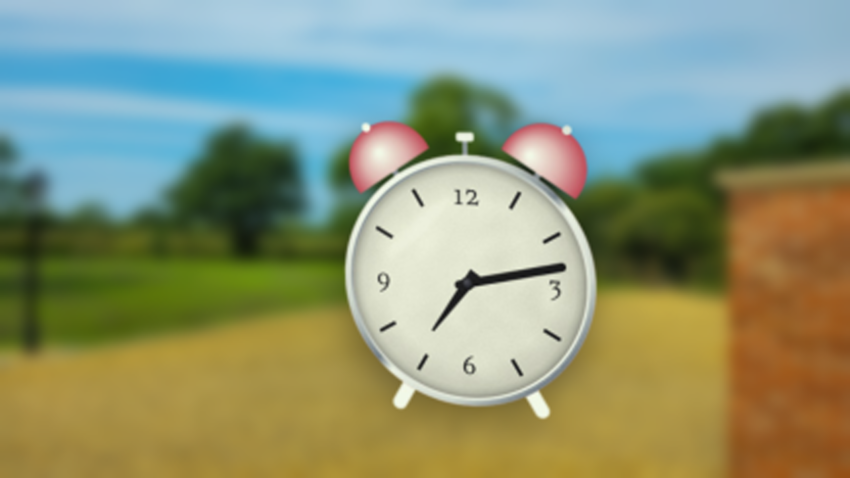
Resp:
7h13
